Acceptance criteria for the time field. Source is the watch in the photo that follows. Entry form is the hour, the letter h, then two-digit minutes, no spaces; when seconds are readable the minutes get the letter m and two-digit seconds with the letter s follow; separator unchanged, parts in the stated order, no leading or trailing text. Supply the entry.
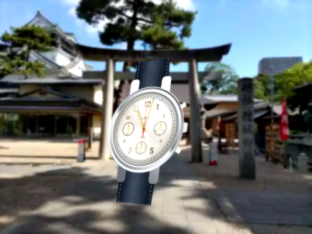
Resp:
11h02
